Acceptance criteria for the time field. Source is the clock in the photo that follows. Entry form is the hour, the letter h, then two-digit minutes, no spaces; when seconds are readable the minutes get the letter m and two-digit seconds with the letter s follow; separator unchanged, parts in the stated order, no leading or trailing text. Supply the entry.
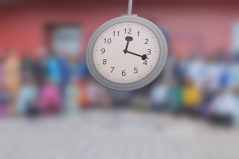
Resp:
12h18
